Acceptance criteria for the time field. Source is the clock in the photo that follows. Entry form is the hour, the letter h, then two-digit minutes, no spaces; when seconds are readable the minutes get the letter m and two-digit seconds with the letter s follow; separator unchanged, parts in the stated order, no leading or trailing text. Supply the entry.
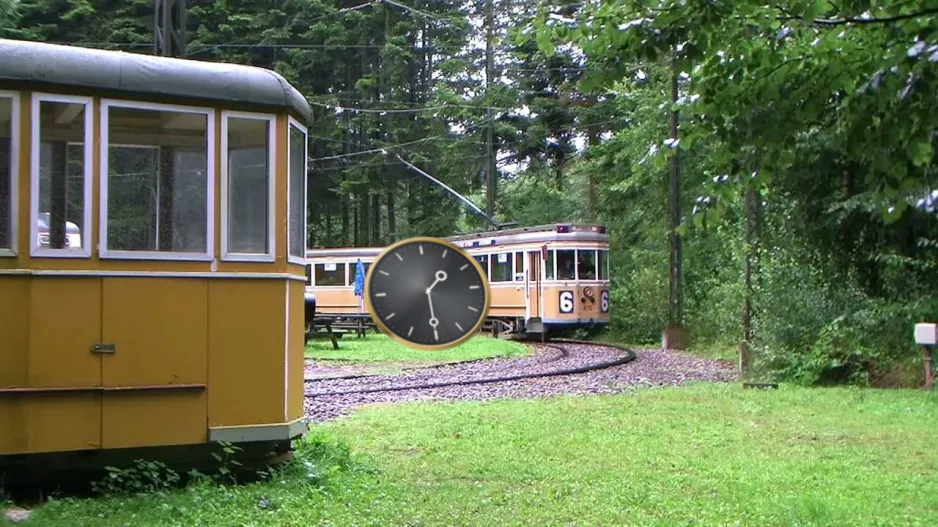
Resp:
1h30
